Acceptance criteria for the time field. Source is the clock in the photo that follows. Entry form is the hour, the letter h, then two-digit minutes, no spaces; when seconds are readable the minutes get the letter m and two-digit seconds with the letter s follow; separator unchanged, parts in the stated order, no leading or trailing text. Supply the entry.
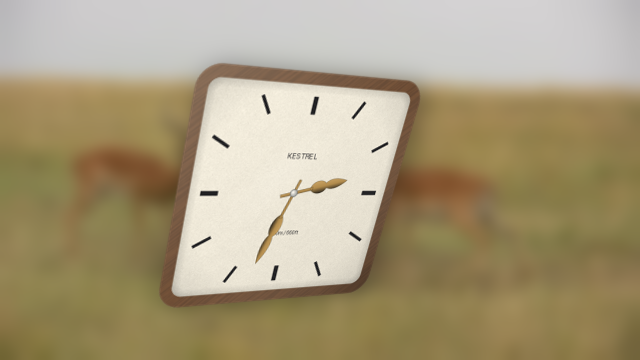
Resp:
2h33
